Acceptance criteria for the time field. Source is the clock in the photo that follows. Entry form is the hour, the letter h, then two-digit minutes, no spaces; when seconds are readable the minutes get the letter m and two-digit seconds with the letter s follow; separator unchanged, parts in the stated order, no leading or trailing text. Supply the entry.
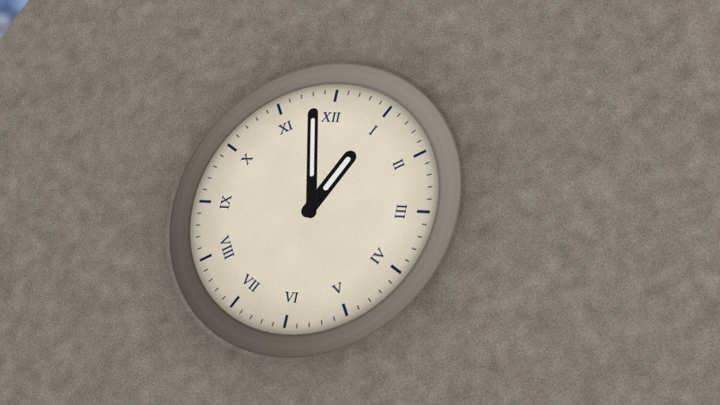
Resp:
12h58
